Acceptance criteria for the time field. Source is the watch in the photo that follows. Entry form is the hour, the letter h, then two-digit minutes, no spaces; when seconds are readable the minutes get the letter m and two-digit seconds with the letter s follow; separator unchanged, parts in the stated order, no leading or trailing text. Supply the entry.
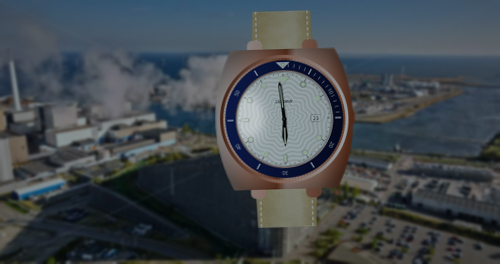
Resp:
5h59
